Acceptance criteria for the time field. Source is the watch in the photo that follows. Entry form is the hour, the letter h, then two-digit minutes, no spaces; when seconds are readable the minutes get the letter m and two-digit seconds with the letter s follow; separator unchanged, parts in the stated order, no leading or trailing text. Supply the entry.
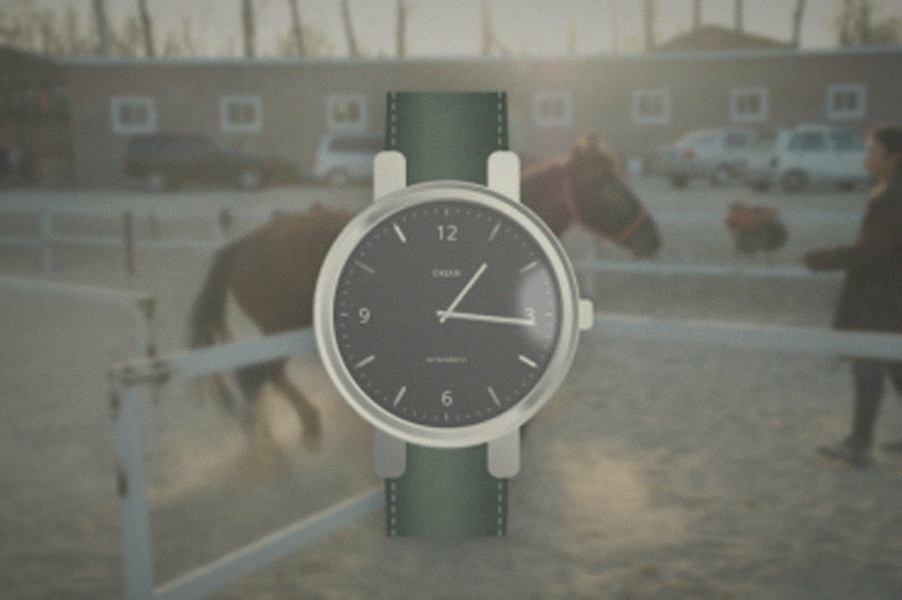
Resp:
1h16
